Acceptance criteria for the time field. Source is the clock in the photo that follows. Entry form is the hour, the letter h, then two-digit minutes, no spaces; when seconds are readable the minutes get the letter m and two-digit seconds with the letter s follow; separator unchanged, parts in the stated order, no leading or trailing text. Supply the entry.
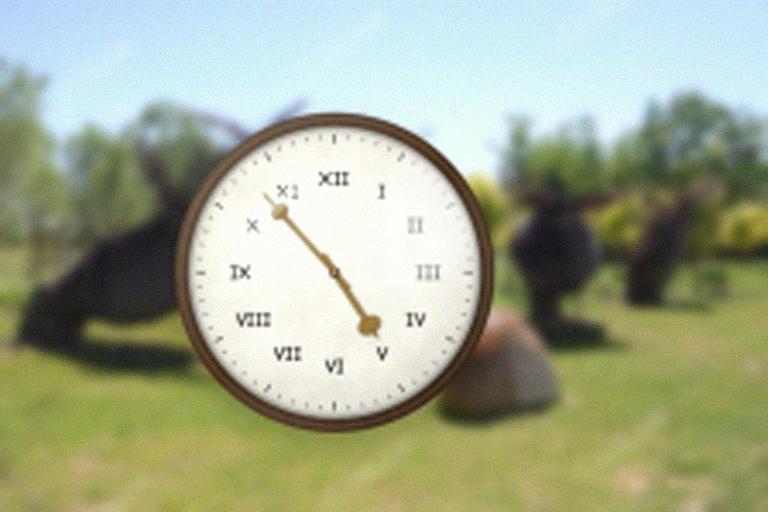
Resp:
4h53
